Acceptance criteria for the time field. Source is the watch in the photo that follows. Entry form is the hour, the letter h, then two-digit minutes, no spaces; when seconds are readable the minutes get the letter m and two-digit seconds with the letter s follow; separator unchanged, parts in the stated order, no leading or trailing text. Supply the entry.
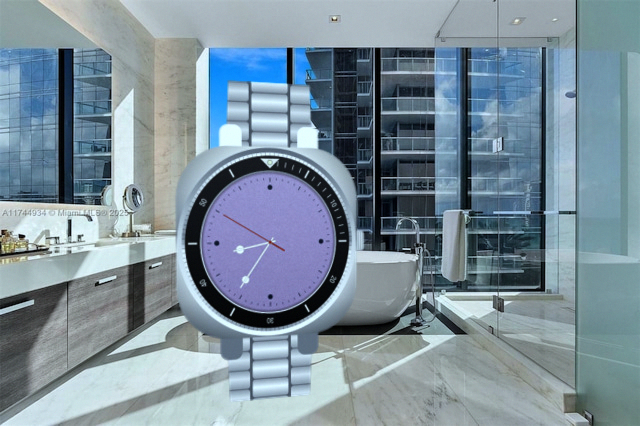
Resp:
8h35m50s
